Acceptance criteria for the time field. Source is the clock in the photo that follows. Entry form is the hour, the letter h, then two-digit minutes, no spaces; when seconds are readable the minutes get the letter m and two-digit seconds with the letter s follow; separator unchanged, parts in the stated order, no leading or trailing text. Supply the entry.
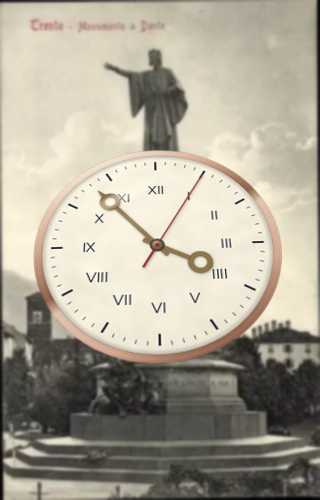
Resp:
3h53m05s
